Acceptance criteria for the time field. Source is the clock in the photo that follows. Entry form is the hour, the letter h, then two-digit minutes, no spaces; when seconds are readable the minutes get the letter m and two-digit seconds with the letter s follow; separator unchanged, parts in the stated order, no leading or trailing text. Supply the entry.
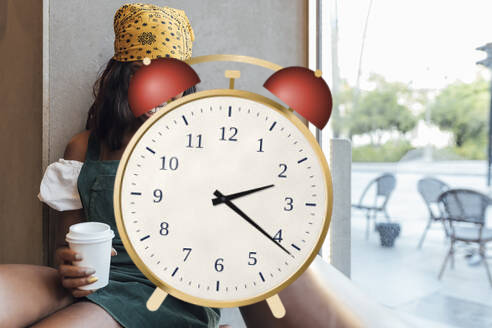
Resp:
2h21
